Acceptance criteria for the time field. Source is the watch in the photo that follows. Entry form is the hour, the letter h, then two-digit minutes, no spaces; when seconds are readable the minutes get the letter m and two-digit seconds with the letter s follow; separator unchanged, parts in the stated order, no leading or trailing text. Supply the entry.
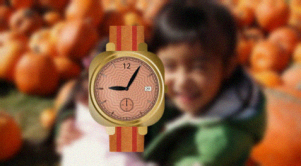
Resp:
9h05
